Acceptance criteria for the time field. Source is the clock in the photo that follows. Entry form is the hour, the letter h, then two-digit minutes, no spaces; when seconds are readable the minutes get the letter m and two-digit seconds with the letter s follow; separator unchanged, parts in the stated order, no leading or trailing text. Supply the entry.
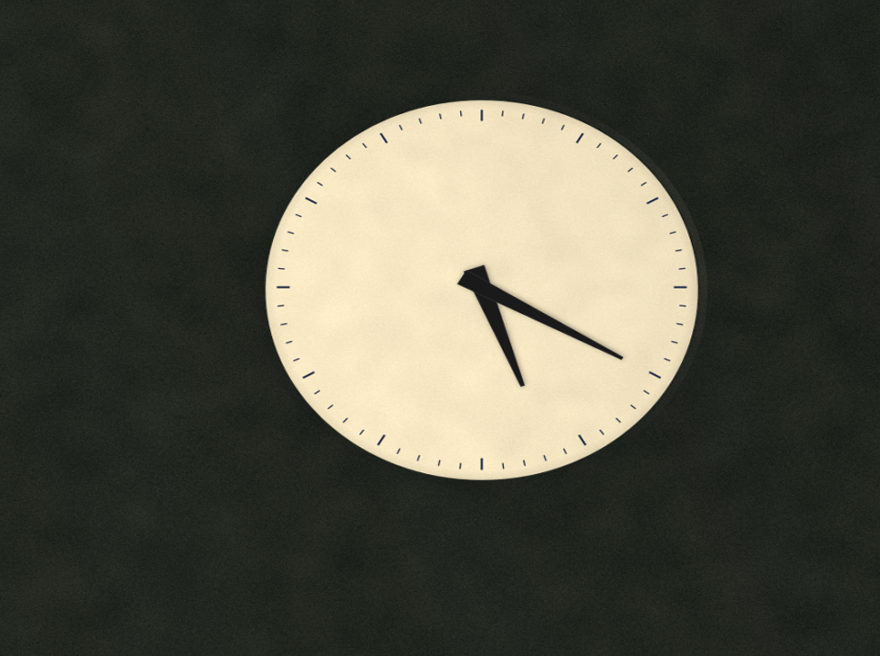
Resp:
5h20
